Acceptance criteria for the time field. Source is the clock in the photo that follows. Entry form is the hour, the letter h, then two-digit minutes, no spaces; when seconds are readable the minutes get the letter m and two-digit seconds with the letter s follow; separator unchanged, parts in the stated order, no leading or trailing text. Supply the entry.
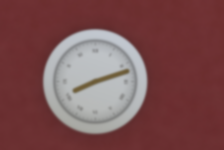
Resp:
8h12
